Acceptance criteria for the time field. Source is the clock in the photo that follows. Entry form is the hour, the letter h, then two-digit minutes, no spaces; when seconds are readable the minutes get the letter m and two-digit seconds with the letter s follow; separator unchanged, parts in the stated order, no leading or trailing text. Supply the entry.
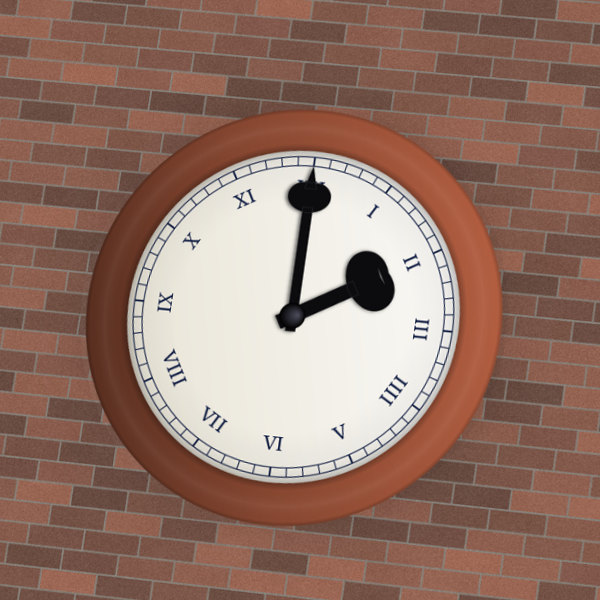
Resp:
2h00
